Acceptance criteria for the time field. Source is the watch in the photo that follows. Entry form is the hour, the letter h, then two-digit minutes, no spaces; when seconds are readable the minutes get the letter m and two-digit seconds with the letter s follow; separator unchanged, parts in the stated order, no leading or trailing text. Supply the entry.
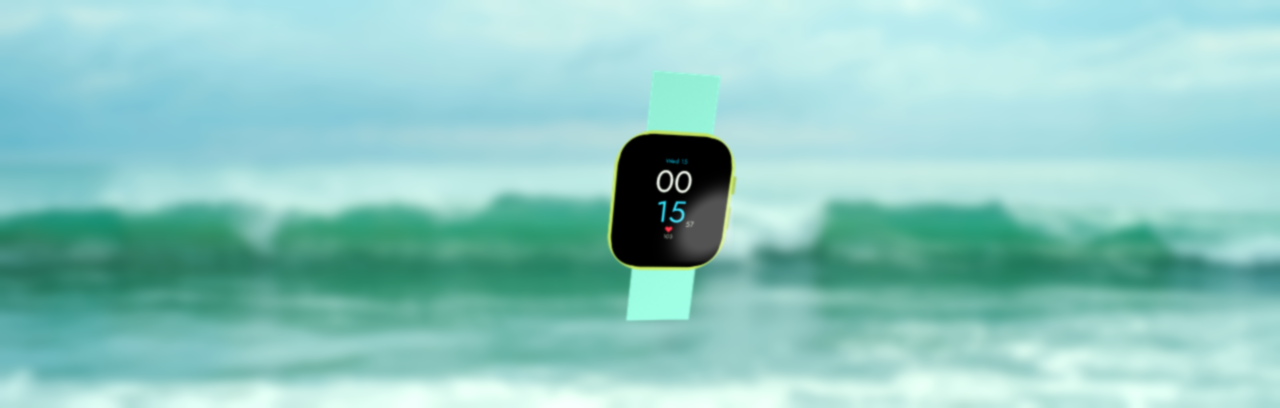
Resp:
0h15
